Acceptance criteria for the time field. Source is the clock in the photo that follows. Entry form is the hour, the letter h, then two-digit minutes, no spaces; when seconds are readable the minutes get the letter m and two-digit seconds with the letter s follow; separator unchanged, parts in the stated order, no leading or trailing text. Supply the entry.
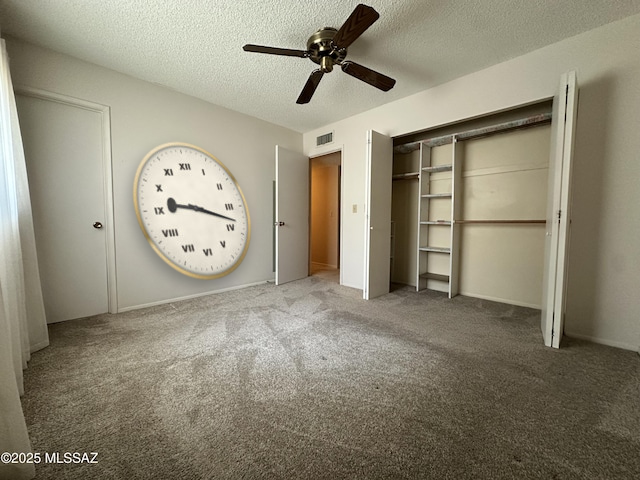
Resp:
9h18
